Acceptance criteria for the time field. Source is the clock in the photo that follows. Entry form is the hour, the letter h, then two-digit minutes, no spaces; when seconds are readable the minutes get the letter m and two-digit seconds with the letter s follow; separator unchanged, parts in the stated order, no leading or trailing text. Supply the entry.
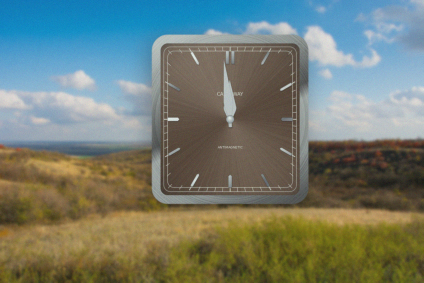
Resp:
11h59
